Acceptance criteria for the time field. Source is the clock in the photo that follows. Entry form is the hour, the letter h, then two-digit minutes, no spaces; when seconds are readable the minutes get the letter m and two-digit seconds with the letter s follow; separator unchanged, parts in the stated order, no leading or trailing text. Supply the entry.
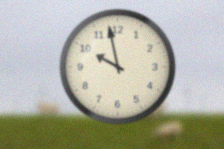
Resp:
9h58
